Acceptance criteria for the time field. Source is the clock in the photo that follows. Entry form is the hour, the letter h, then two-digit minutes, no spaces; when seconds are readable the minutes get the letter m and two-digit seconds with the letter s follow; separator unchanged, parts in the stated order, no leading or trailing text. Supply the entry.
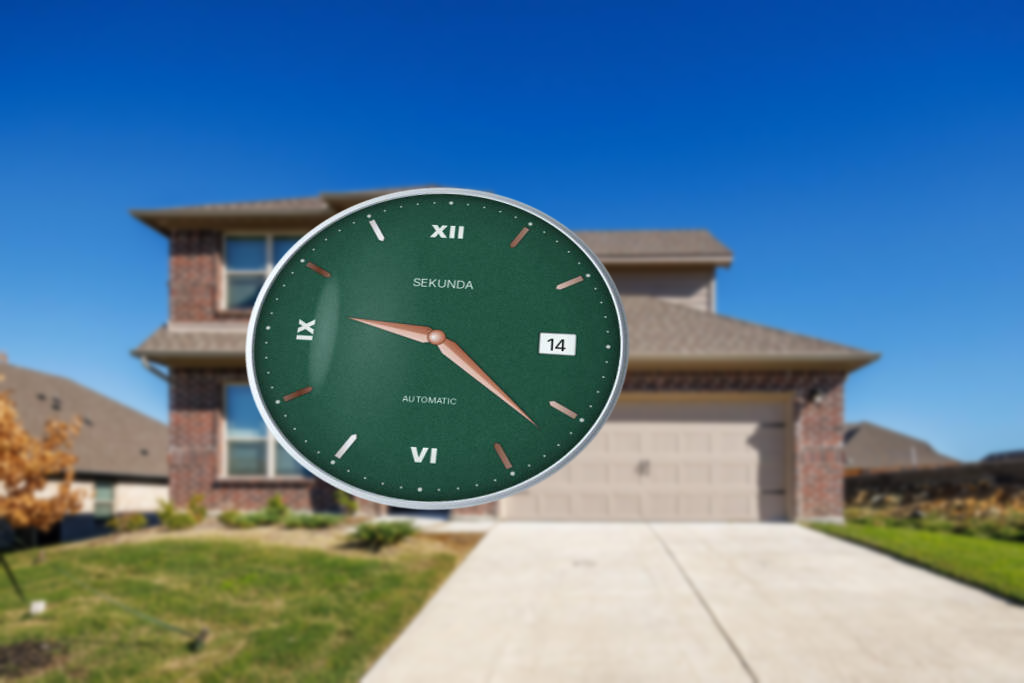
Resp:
9h22
